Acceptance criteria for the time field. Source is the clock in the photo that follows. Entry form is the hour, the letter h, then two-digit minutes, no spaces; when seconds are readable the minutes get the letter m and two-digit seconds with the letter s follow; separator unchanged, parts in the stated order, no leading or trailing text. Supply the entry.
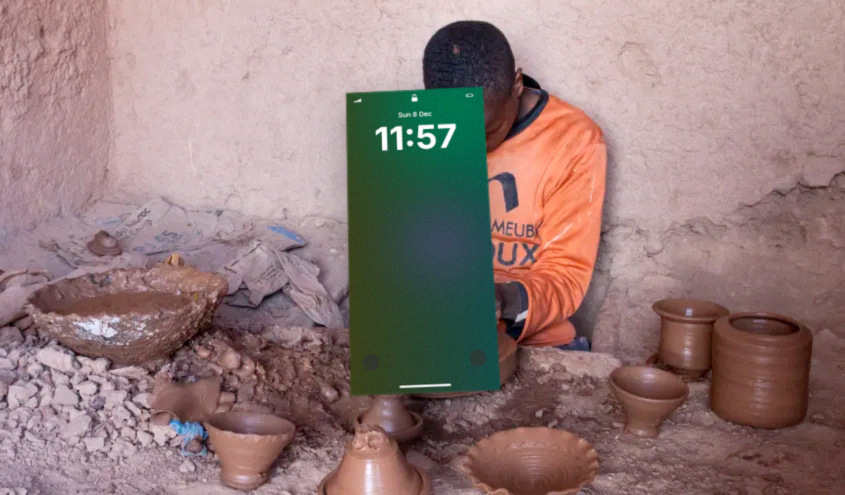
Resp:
11h57
